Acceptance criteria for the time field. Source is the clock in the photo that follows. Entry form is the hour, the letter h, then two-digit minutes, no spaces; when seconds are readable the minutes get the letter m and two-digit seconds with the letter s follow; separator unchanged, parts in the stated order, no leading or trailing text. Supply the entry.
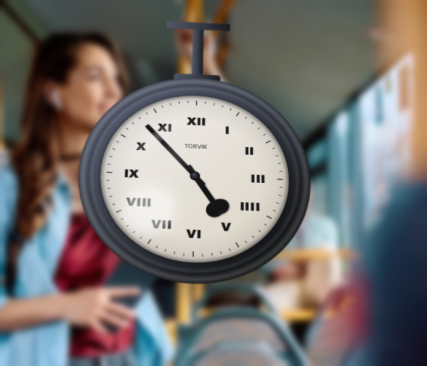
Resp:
4h53
